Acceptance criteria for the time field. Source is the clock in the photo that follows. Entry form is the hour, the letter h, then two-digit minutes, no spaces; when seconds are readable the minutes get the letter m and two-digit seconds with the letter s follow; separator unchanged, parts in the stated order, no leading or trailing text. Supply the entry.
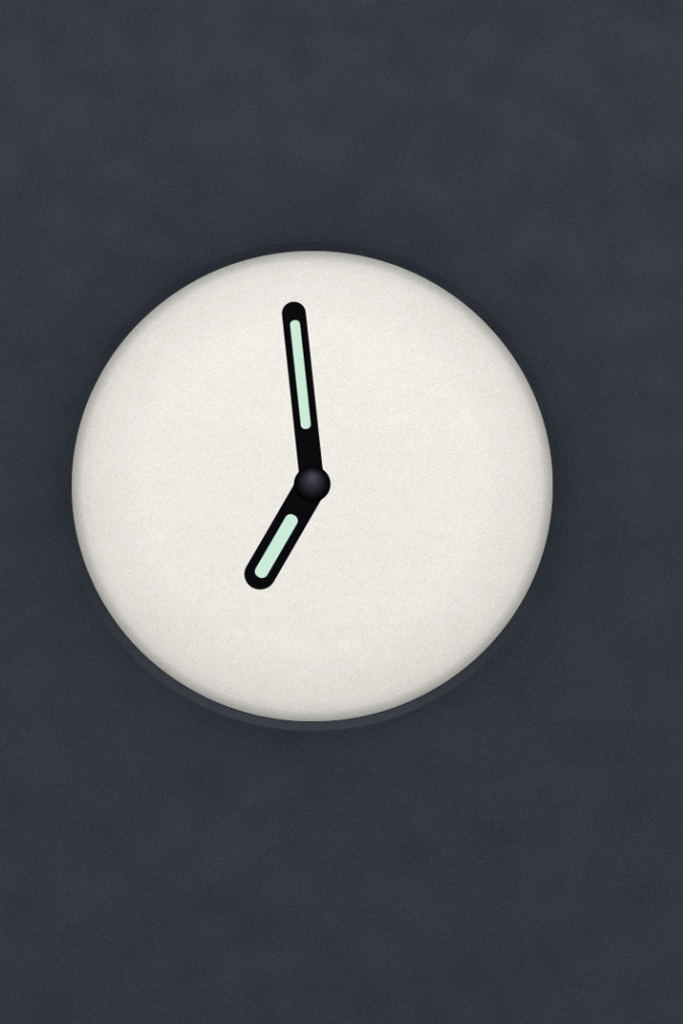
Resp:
6h59
